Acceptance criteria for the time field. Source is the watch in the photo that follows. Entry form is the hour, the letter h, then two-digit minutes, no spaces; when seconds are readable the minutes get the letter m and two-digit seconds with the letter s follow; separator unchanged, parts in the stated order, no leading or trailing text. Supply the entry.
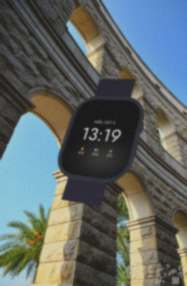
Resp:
13h19
